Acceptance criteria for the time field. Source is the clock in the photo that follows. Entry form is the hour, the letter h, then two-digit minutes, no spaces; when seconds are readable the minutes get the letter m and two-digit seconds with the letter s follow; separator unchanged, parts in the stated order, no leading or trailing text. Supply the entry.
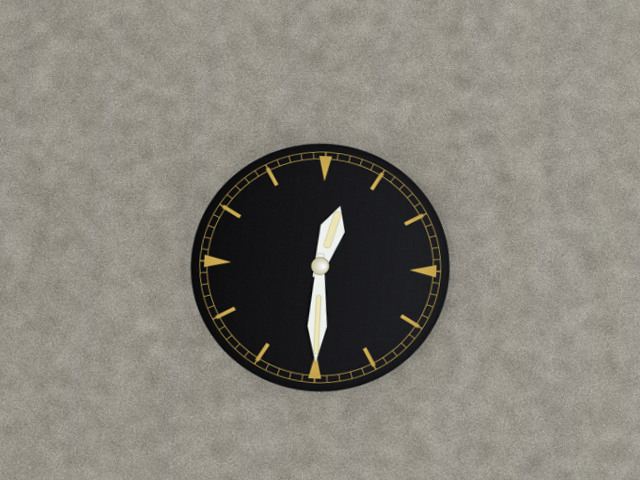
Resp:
12h30
